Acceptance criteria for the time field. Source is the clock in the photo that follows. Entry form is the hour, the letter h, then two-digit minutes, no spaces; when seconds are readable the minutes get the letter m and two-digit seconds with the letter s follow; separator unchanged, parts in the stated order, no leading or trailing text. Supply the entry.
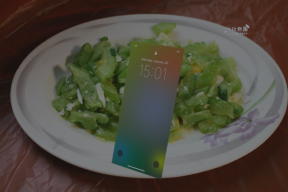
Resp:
15h01
